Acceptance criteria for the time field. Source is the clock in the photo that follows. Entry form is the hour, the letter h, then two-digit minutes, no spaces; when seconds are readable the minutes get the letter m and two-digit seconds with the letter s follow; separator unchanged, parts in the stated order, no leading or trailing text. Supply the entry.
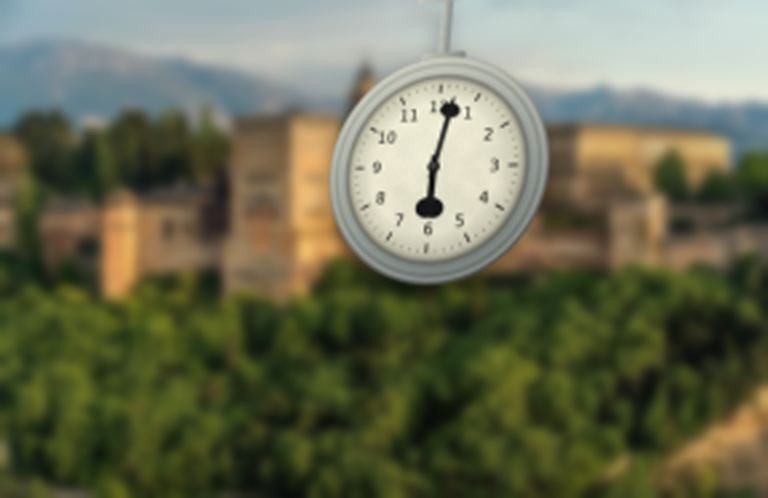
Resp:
6h02
